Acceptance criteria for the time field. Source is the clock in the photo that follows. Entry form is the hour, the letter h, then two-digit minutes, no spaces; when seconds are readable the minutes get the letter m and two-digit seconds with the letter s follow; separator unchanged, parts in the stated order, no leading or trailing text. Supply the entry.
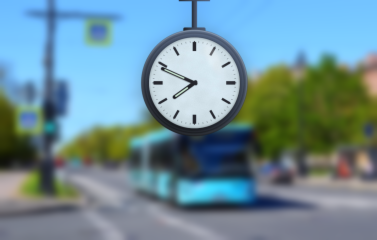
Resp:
7h49
